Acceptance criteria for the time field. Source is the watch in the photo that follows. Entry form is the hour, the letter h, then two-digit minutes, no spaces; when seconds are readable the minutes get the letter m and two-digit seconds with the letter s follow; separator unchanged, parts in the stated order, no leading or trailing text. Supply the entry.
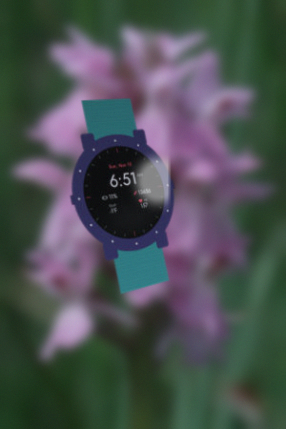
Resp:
6h51
